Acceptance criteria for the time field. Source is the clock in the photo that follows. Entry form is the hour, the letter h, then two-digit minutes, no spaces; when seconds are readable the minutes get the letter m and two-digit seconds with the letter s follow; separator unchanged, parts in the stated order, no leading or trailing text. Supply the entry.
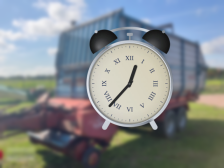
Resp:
12h37
